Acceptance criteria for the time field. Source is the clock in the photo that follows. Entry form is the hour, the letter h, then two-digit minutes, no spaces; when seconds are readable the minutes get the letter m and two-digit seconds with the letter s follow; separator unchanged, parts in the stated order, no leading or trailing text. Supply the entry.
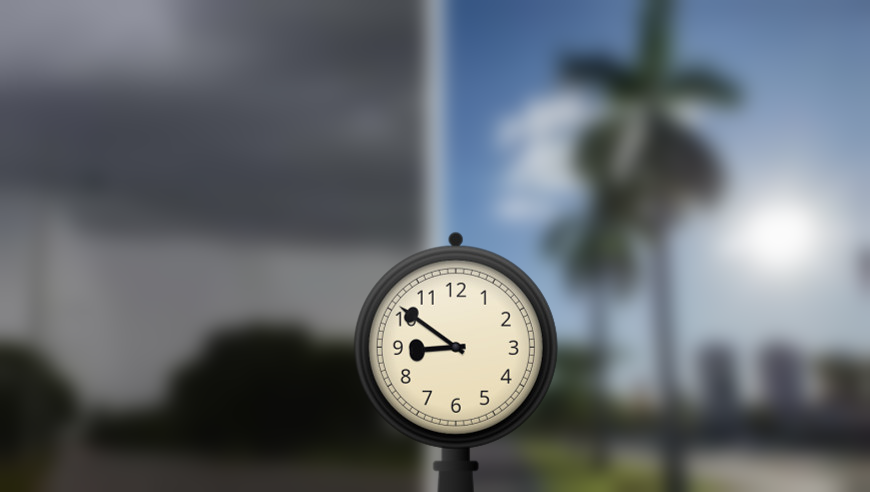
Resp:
8h51
